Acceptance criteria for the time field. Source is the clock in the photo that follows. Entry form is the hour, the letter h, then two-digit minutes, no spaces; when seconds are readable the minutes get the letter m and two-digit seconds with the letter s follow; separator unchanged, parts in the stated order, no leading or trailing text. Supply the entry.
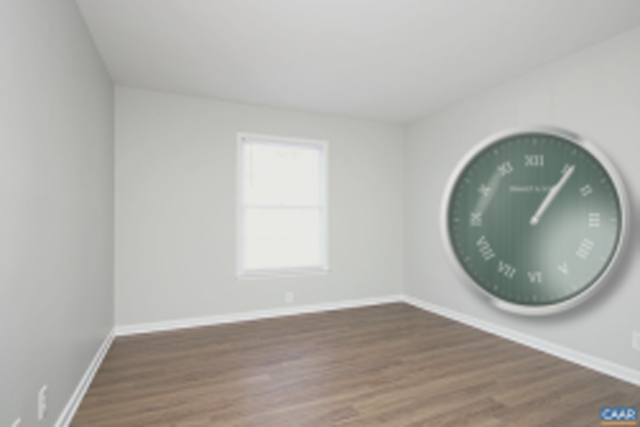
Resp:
1h06
